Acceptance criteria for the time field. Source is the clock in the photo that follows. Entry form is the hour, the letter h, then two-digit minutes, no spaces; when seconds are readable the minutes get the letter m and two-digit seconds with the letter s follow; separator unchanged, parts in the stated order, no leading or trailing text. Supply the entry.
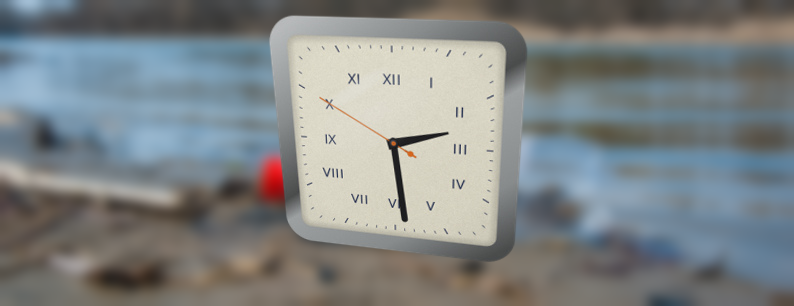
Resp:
2h28m50s
